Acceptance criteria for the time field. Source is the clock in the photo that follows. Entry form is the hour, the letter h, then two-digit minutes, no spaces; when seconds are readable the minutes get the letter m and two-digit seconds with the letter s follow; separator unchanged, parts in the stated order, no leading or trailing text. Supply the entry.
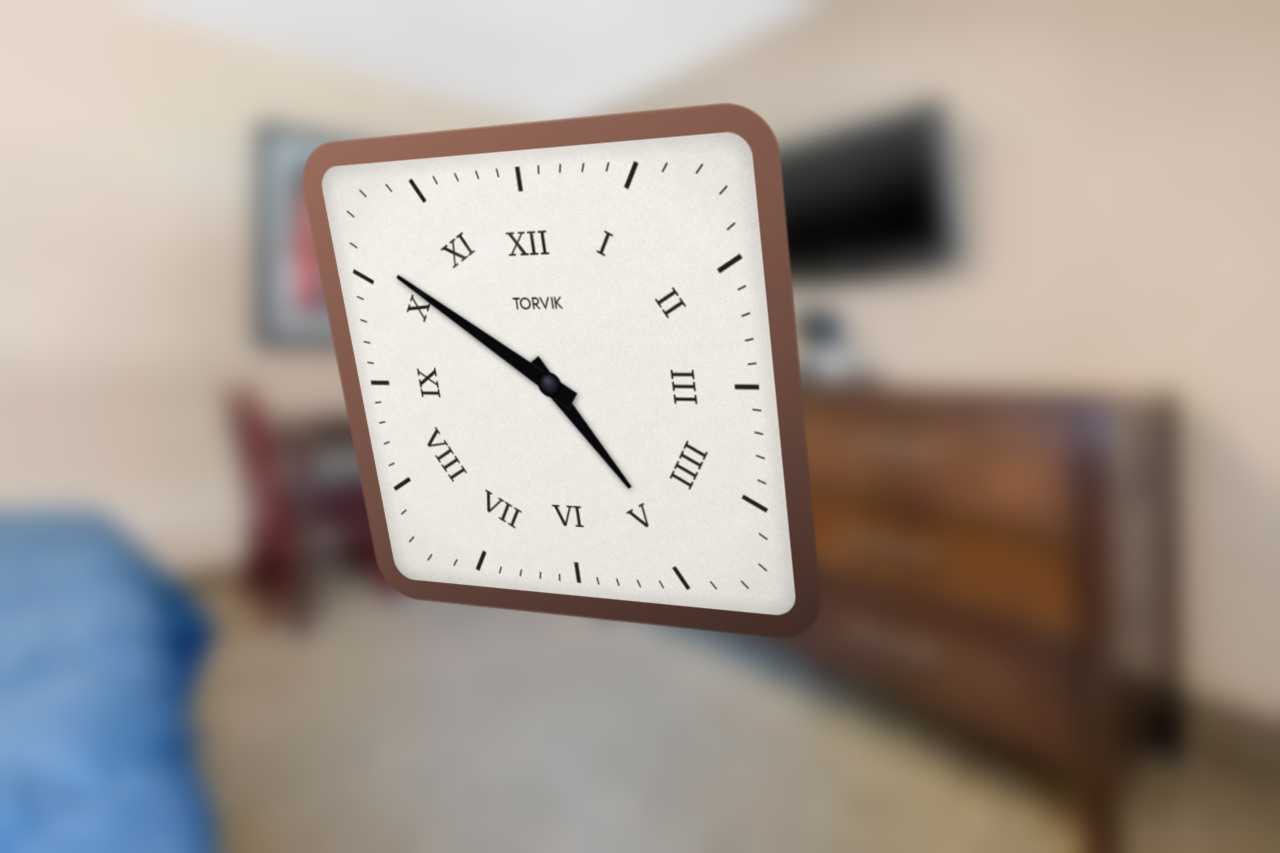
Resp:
4h51
